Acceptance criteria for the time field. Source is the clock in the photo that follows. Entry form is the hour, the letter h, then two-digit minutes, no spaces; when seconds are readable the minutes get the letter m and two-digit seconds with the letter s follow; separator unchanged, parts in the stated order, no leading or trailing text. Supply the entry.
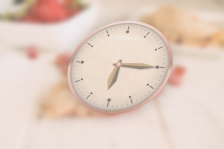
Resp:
6h15
